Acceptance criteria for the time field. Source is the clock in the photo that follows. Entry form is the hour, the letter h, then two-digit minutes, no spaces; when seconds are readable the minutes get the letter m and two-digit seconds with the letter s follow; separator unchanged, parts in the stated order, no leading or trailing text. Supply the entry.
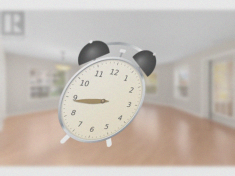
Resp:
8h44
